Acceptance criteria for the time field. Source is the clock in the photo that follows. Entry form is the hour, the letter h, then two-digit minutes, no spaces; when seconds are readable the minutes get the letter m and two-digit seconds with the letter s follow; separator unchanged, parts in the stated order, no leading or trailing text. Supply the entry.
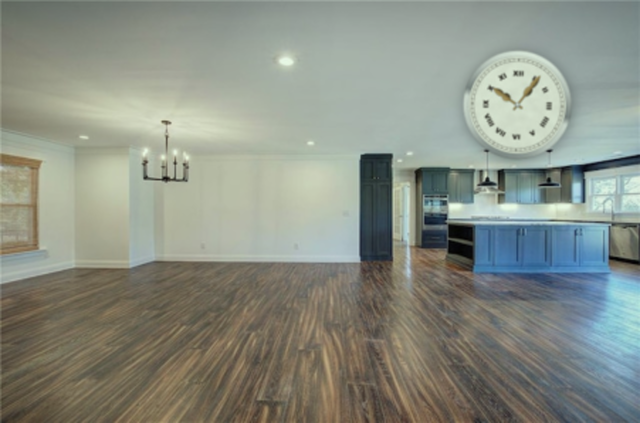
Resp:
10h06
